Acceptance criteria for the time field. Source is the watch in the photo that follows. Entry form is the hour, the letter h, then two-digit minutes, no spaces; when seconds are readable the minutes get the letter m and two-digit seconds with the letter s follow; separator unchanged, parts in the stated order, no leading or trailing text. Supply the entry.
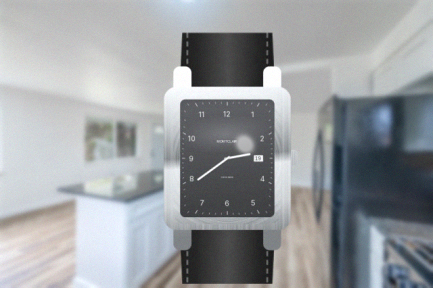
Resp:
2h39
